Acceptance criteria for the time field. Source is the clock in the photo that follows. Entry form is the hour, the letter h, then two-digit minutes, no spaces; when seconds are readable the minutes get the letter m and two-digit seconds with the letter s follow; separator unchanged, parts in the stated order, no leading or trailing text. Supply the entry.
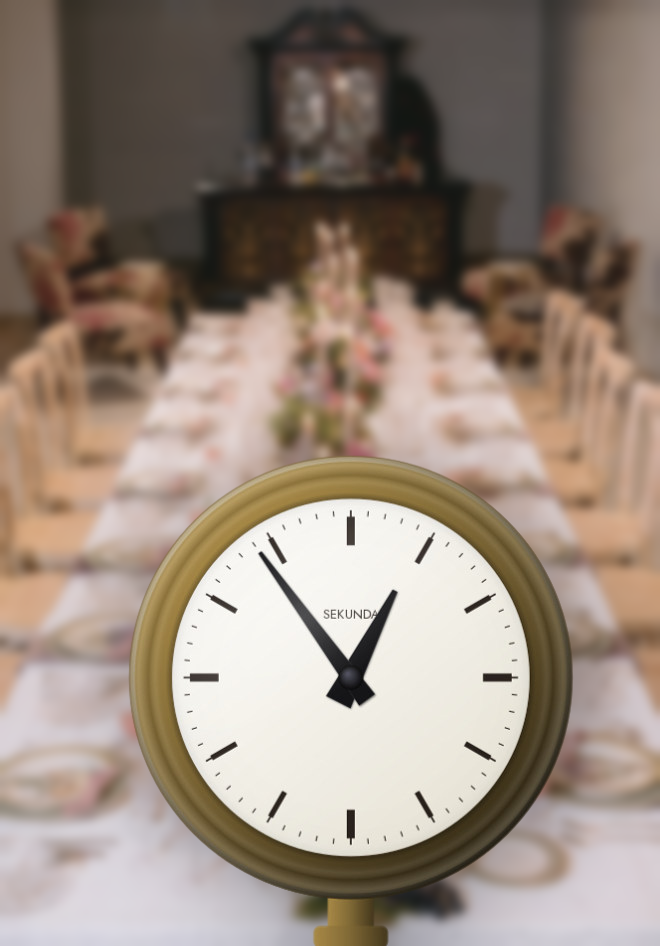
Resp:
12h54
